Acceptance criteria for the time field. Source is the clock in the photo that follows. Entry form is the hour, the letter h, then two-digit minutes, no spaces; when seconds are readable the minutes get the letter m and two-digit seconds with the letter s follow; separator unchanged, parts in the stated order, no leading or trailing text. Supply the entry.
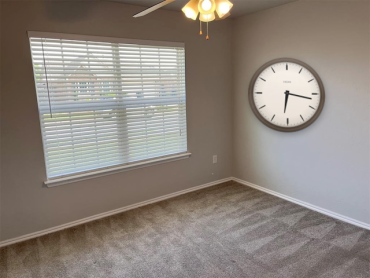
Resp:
6h17
